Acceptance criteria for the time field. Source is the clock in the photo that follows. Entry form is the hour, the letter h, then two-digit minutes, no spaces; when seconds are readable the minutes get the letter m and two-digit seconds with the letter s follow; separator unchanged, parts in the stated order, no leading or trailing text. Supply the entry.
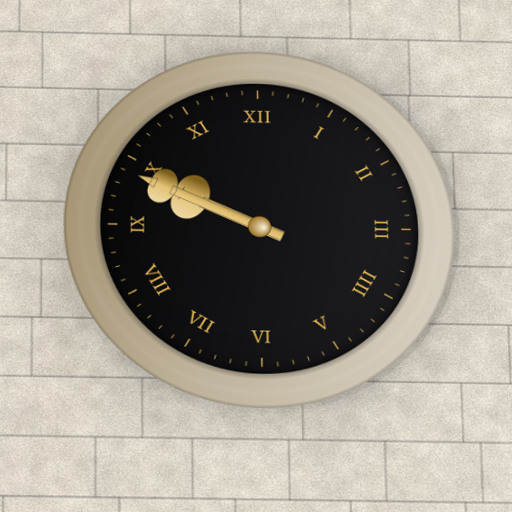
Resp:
9h49
